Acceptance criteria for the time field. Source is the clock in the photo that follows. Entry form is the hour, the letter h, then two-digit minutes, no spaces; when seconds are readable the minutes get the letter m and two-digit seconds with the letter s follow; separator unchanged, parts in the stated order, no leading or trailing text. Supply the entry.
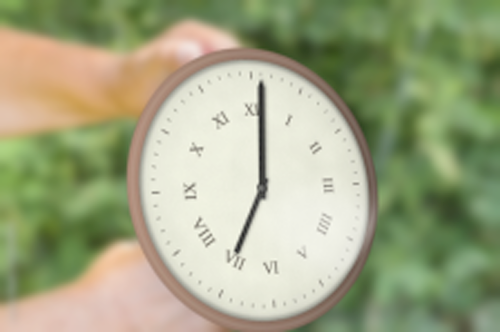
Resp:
7h01
